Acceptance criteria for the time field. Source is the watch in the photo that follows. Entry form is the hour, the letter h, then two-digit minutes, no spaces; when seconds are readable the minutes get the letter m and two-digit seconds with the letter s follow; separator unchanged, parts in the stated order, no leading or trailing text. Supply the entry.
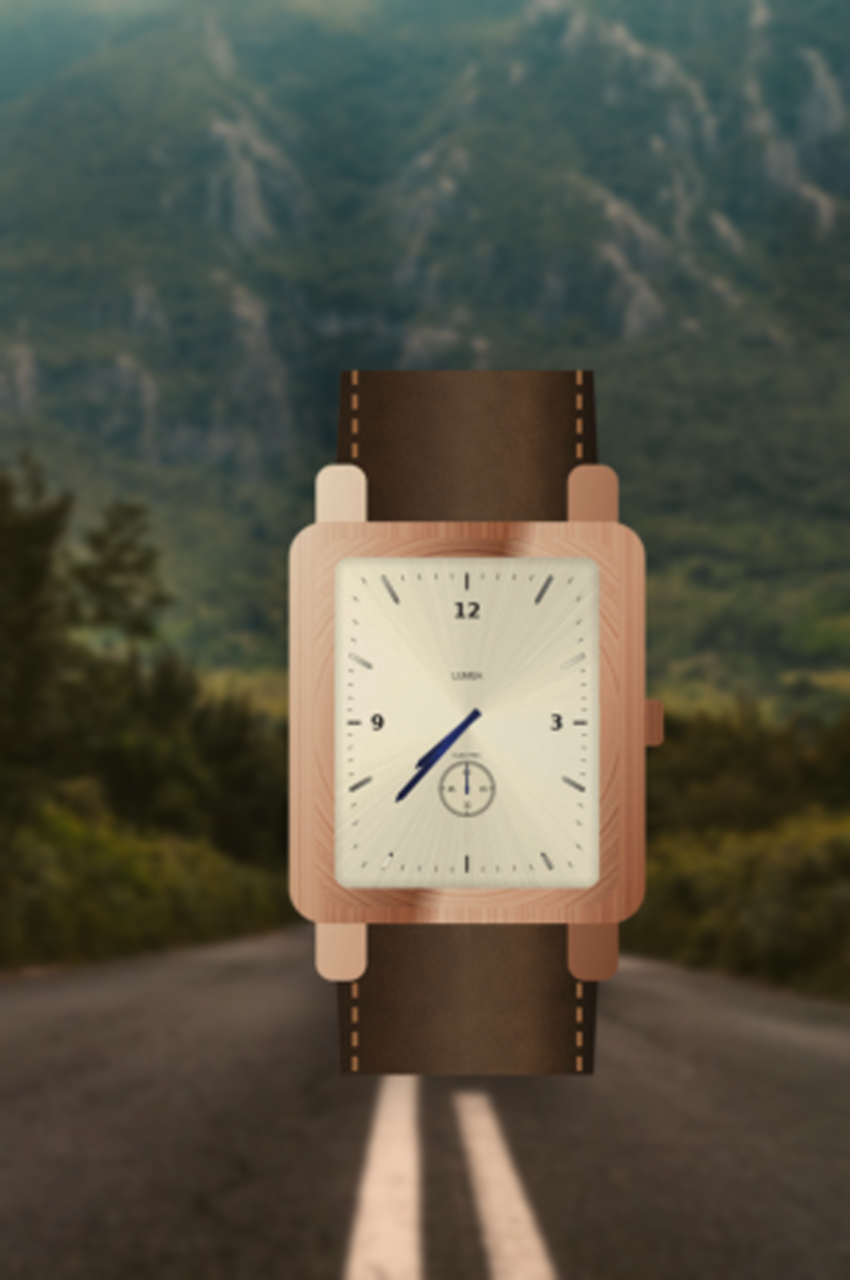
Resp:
7h37
